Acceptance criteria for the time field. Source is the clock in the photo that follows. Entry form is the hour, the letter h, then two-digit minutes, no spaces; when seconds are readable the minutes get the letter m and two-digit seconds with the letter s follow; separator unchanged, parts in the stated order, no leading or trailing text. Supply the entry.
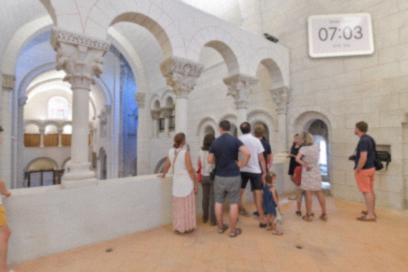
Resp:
7h03
